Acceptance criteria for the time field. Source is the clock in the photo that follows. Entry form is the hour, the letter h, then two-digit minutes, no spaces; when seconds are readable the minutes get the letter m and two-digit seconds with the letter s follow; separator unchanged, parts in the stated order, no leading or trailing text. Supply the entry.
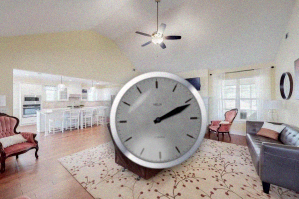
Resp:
2h11
